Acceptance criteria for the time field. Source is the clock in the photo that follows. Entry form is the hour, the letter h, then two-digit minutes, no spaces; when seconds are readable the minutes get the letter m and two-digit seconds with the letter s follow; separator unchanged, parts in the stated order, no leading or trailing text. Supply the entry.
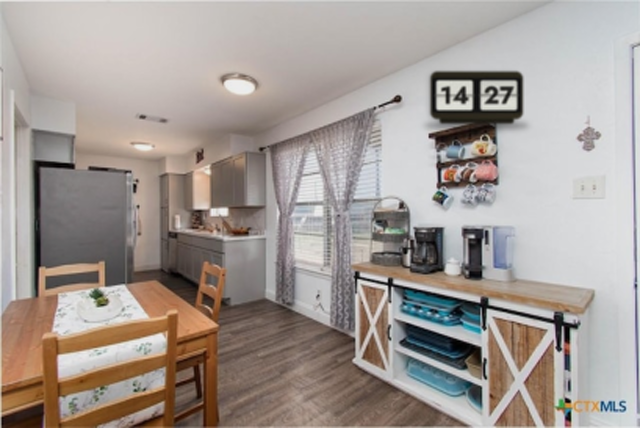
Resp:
14h27
